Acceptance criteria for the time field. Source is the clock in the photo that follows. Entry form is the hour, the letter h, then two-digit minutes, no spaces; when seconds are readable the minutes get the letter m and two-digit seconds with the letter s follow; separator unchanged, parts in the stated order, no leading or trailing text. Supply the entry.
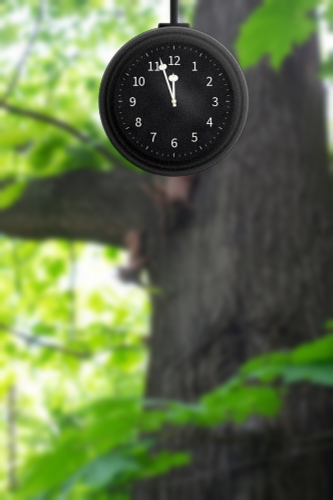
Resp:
11h57
